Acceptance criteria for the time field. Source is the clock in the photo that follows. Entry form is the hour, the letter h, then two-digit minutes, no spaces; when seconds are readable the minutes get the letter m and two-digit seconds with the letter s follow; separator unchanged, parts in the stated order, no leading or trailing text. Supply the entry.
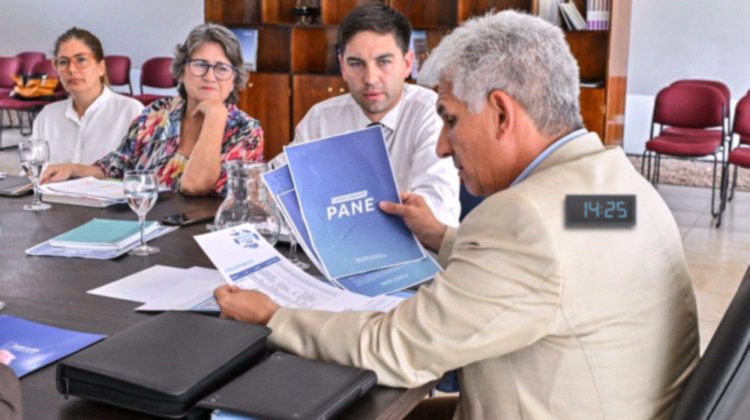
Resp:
14h25
